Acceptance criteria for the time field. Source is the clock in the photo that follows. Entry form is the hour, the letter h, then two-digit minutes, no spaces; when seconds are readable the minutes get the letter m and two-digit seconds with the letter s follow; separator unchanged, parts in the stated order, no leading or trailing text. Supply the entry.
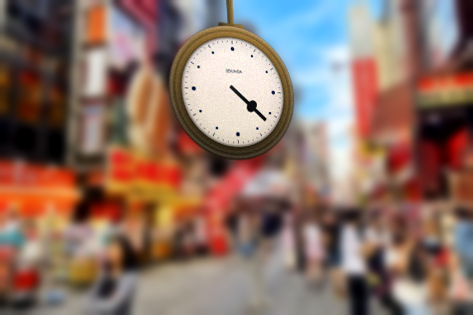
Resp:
4h22
